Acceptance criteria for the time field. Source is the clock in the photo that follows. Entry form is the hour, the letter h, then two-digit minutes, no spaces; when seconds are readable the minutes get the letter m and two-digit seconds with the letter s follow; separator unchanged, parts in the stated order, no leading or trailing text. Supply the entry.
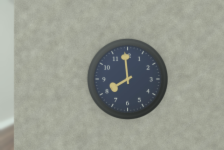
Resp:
7h59
